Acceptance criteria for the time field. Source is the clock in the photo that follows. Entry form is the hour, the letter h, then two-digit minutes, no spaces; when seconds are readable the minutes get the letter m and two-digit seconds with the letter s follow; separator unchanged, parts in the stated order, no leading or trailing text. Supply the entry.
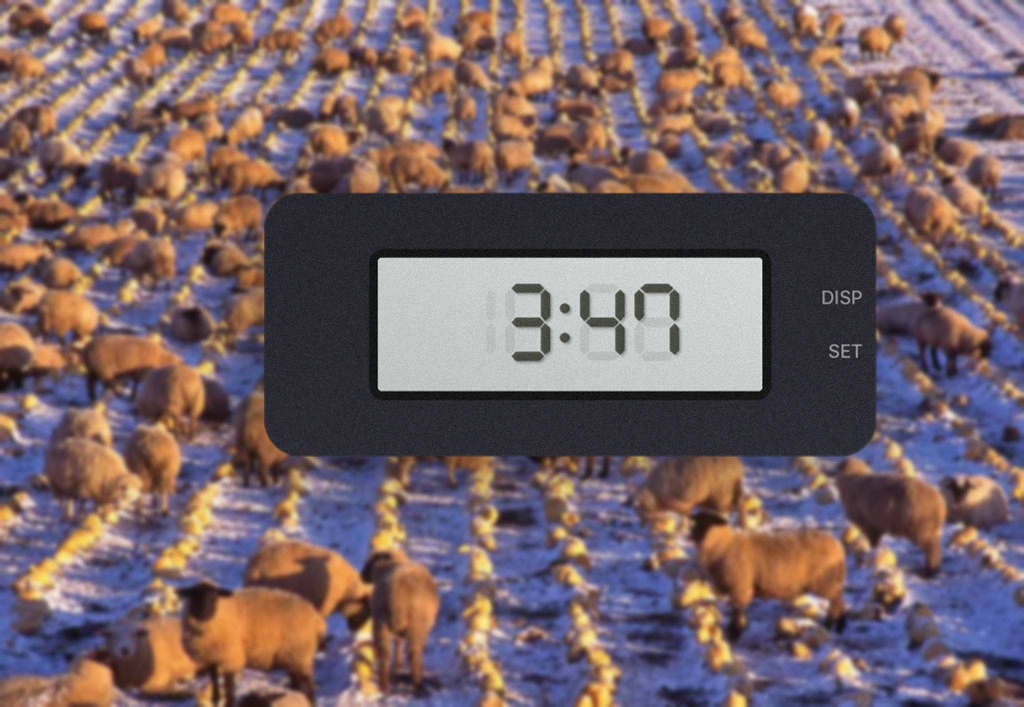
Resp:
3h47
